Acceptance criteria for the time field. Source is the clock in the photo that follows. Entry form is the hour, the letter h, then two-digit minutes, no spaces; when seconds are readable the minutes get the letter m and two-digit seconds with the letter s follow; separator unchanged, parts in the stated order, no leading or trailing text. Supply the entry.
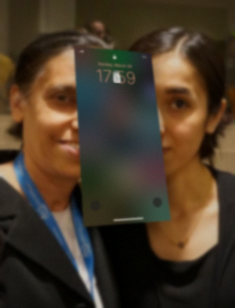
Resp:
17h59
